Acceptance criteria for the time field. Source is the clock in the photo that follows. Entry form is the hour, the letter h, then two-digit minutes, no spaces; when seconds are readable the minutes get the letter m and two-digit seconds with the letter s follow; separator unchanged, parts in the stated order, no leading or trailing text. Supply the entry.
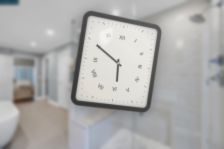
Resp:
5h50
